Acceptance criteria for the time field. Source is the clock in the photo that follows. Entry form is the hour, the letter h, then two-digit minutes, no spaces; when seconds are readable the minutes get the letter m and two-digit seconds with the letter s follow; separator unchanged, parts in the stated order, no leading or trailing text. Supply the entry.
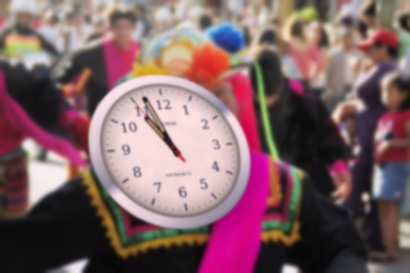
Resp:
10h56m55s
